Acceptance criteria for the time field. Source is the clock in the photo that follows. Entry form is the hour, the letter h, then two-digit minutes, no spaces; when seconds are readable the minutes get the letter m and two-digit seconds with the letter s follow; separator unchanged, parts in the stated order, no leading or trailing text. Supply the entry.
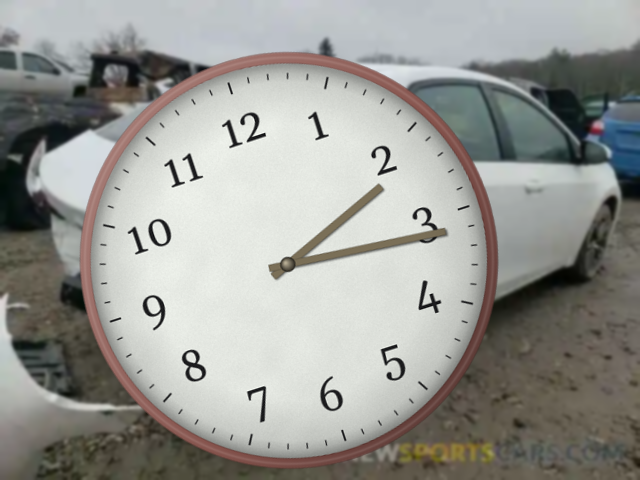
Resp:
2h16
